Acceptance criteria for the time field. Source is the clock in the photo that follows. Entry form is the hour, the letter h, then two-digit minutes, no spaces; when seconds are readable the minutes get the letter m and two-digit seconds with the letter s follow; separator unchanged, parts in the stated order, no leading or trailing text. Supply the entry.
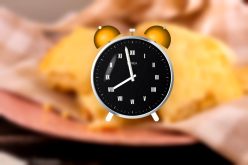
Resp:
7h58
